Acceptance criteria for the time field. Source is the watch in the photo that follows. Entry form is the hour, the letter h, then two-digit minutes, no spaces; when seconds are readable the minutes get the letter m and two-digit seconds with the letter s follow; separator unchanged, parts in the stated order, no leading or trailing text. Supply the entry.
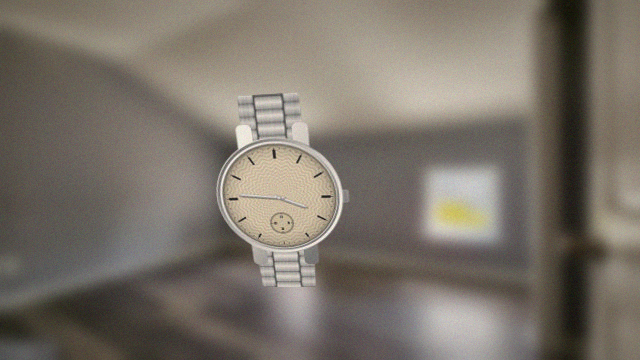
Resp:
3h46
